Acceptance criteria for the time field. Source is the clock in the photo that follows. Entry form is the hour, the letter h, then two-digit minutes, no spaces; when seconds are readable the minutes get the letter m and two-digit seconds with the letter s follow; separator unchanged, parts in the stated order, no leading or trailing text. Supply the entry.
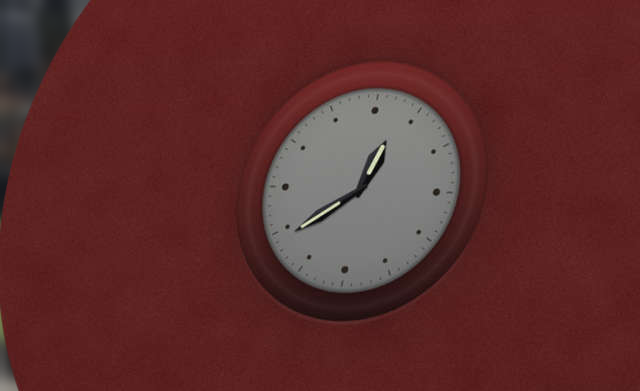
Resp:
12h39
